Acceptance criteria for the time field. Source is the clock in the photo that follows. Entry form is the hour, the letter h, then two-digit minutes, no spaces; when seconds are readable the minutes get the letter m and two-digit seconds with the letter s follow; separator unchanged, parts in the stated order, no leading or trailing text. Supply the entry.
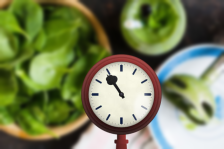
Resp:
10h54
